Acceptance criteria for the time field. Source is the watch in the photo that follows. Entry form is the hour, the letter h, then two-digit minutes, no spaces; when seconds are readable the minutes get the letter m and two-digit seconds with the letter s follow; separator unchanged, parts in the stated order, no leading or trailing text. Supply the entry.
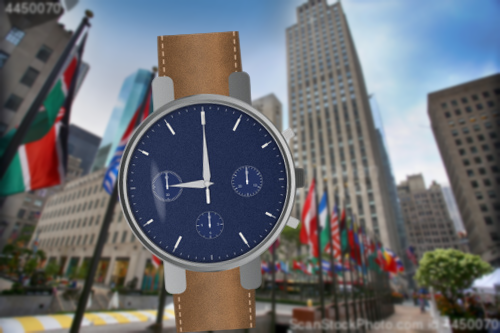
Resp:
9h00
